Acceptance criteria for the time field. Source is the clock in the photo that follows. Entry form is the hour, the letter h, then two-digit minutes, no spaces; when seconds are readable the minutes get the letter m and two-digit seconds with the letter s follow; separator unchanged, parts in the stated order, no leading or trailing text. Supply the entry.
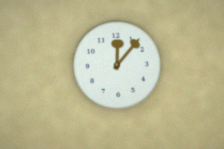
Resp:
12h07
